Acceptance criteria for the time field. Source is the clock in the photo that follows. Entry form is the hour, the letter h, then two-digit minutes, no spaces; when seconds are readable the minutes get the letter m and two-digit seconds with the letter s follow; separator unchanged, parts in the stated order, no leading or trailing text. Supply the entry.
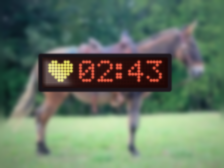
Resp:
2h43
